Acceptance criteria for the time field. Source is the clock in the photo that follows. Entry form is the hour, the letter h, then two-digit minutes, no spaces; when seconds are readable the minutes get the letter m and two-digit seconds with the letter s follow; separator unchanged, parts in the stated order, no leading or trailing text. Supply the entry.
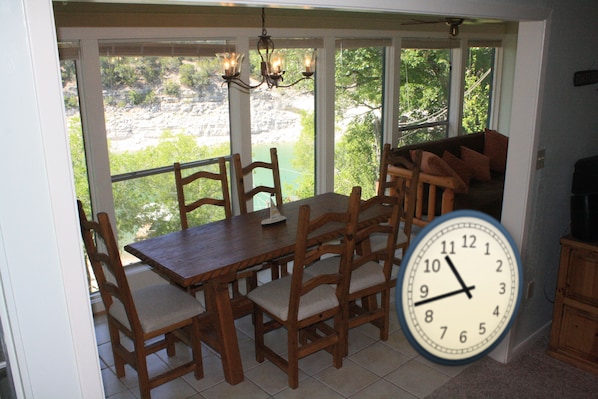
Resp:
10h43
